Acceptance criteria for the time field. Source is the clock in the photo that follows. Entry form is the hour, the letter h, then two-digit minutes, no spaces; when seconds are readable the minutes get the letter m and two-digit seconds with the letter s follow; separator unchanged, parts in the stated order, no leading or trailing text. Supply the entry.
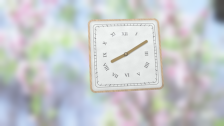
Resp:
8h10
